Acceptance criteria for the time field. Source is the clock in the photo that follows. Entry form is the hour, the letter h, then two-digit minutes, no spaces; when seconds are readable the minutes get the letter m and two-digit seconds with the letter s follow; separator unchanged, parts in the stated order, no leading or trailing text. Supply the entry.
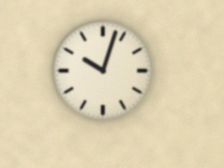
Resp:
10h03
